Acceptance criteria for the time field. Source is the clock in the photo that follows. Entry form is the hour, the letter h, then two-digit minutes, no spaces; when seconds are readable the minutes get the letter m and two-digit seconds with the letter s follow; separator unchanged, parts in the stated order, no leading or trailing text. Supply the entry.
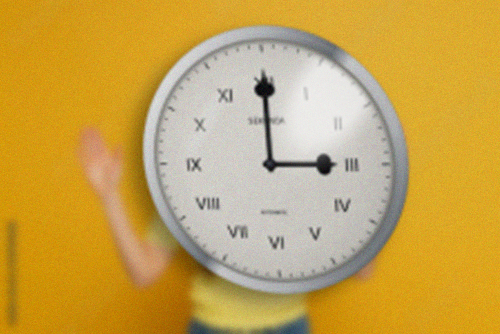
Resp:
3h00
